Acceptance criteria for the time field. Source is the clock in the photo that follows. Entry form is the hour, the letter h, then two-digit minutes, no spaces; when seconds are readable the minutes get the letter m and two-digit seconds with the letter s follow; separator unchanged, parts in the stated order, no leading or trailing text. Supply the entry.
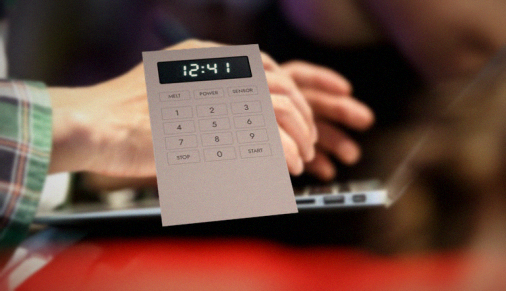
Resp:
12h41
